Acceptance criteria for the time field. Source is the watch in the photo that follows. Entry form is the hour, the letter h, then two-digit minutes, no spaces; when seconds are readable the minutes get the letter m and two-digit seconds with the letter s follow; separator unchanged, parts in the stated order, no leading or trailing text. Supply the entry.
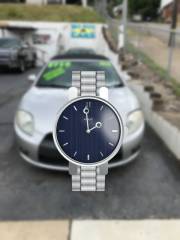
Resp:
1h59
